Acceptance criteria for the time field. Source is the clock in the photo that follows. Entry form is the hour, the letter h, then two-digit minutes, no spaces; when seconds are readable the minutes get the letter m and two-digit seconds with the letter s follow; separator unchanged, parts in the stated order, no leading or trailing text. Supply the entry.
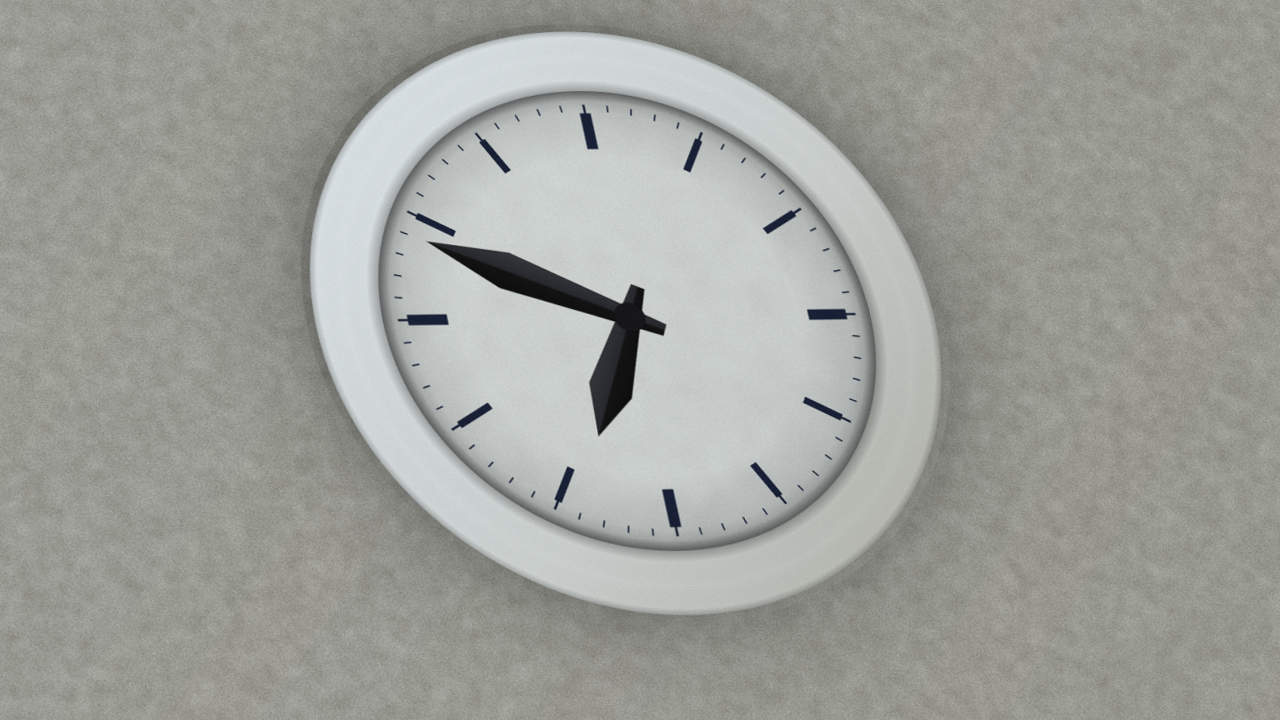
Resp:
6h49
